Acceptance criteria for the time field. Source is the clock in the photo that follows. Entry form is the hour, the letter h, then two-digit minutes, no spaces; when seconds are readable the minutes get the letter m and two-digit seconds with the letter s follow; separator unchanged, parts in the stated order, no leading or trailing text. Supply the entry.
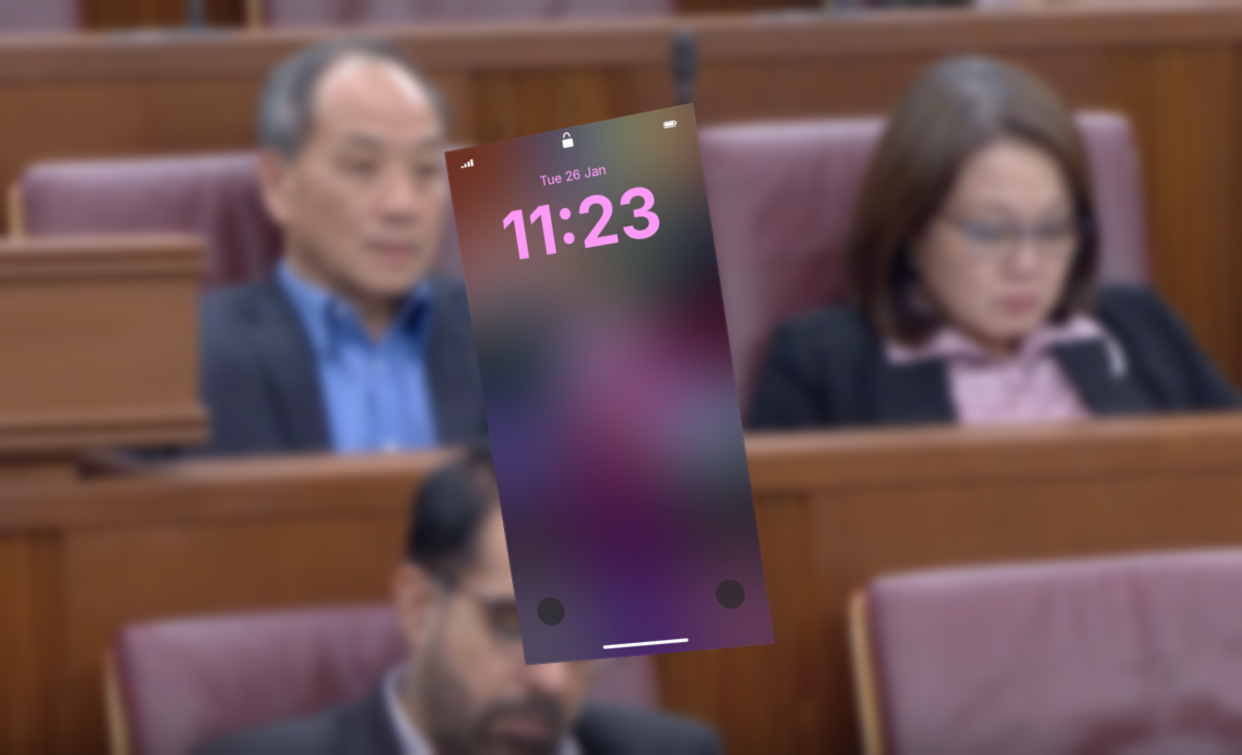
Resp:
11h23
